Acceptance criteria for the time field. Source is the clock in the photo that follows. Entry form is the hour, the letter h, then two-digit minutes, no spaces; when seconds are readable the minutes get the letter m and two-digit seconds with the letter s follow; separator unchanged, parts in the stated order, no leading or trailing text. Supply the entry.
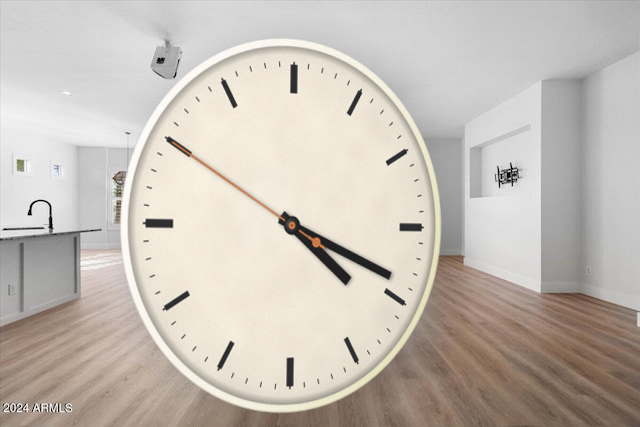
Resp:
4h18m50s
